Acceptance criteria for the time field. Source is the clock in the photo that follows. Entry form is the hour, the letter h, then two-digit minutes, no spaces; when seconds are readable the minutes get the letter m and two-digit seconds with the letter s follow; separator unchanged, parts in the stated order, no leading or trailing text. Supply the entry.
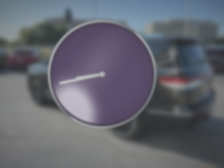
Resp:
8h43
